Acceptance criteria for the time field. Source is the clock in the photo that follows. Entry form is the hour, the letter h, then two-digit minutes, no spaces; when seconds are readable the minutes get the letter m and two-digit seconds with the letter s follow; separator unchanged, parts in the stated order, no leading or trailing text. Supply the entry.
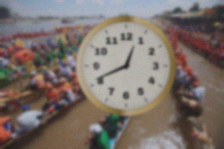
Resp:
12h41
